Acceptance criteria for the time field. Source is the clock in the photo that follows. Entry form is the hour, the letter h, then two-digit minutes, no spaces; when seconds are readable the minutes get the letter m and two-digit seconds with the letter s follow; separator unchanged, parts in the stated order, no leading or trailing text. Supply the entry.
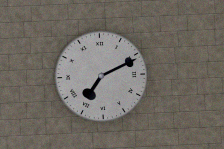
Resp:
7h11
